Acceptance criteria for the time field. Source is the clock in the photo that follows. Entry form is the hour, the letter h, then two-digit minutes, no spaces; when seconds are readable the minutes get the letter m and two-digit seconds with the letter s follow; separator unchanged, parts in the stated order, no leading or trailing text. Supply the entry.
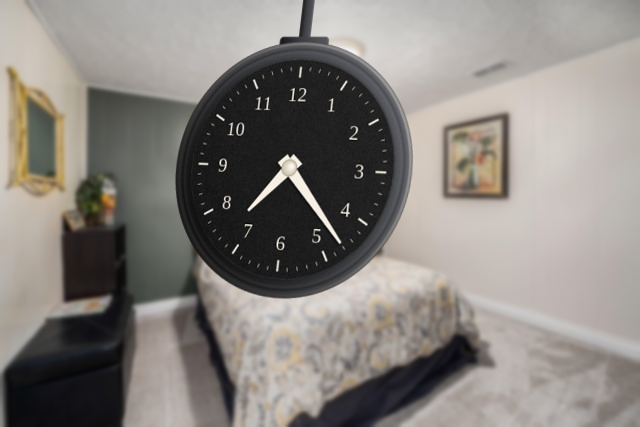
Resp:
7h23
